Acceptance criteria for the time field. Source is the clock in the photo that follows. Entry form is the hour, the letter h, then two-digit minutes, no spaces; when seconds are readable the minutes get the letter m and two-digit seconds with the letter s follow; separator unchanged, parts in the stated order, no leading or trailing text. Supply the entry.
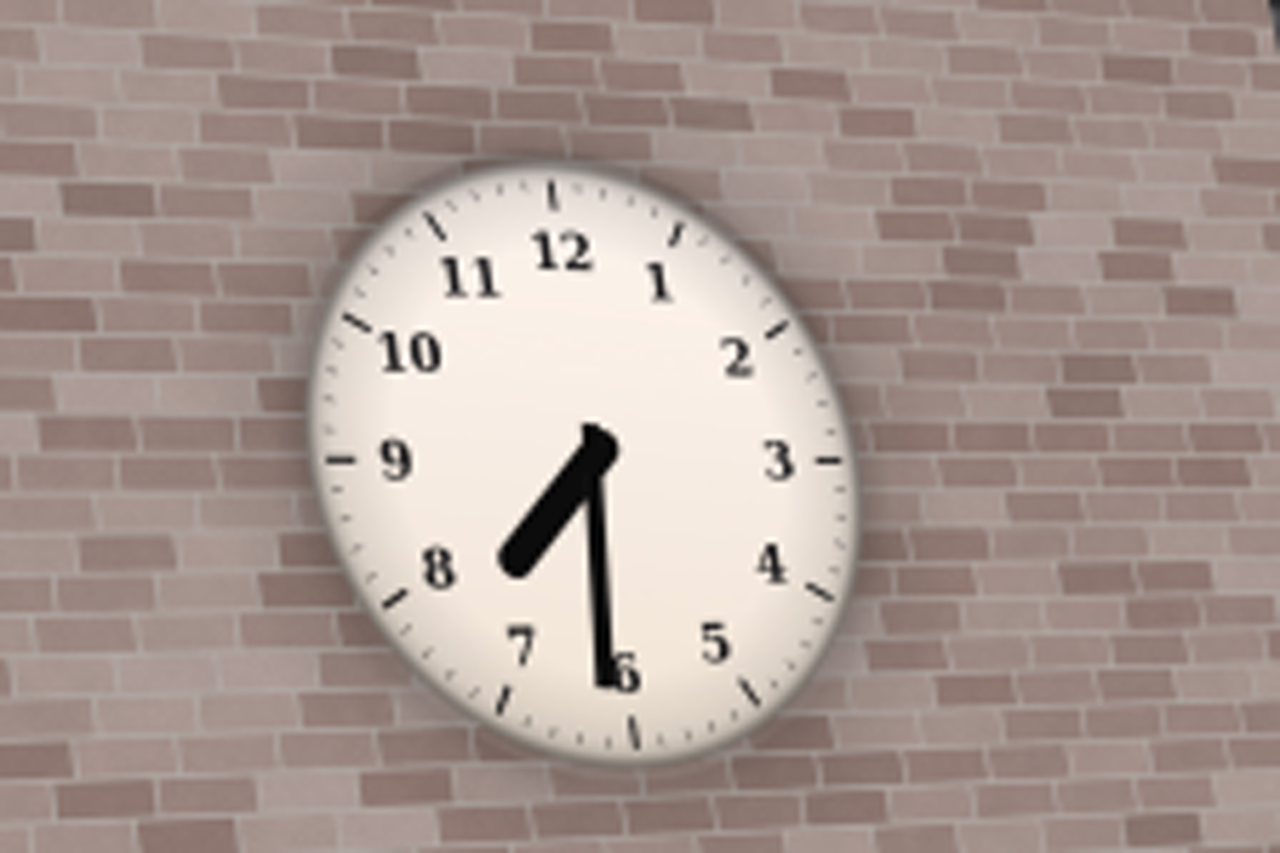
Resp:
7h31
